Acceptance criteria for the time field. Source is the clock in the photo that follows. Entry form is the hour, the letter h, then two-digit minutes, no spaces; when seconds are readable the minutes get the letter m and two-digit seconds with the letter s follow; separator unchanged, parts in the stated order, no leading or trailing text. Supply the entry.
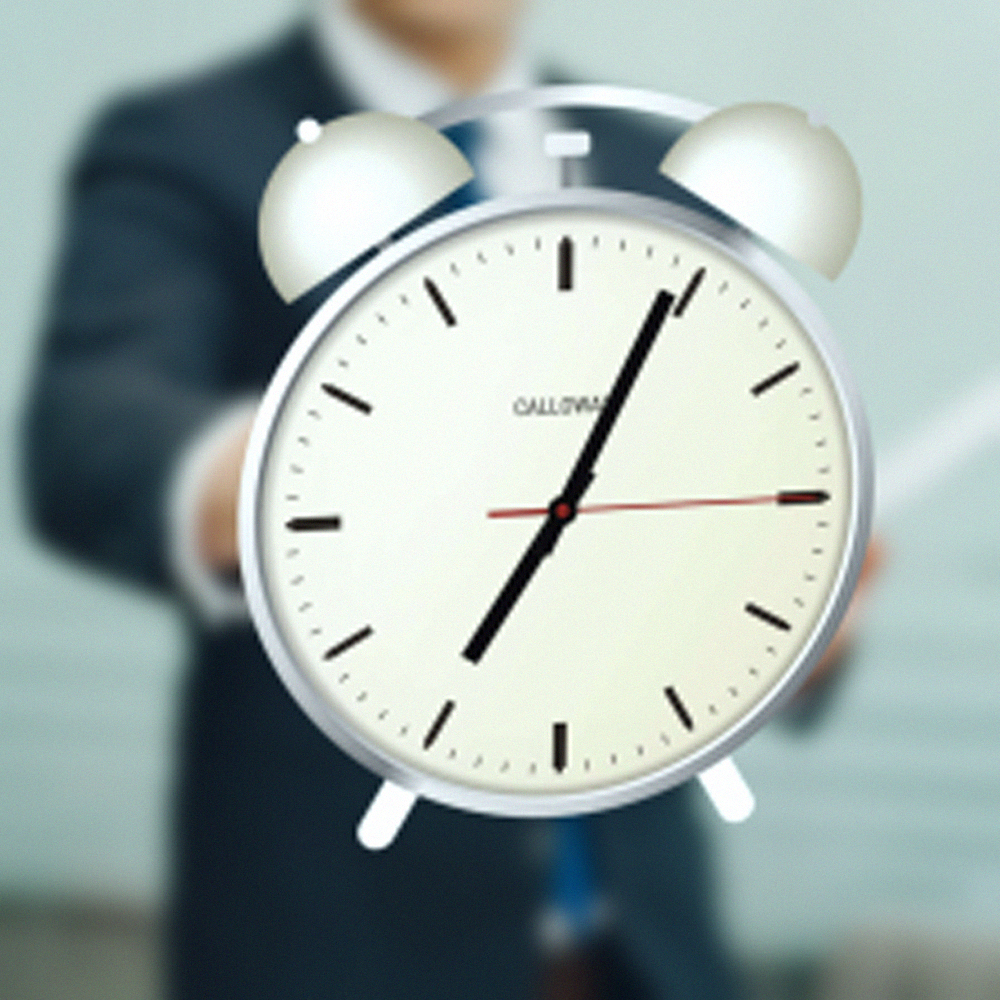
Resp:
7h04m15s
